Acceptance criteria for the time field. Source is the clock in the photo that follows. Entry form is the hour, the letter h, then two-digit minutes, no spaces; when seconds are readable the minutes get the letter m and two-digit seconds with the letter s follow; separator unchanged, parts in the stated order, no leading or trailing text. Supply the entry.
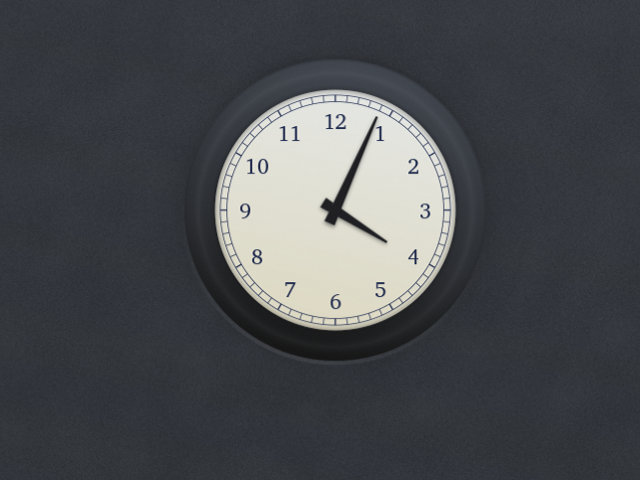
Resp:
4h04
